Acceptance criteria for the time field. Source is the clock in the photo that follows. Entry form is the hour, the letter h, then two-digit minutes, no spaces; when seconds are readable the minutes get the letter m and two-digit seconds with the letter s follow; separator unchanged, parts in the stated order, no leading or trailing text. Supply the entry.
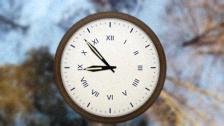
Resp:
8h53
